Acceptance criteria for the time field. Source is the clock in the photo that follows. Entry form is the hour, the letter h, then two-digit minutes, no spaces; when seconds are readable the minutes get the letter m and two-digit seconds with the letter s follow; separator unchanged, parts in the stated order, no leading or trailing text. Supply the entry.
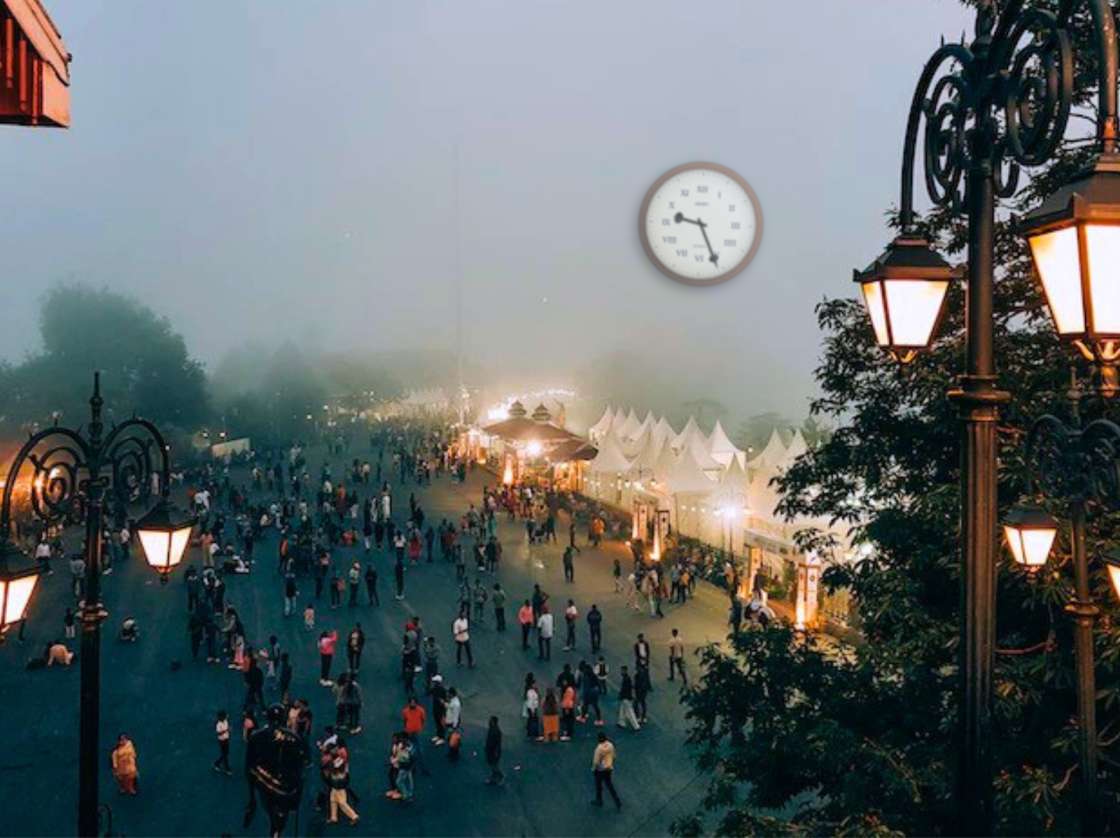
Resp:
9h26
